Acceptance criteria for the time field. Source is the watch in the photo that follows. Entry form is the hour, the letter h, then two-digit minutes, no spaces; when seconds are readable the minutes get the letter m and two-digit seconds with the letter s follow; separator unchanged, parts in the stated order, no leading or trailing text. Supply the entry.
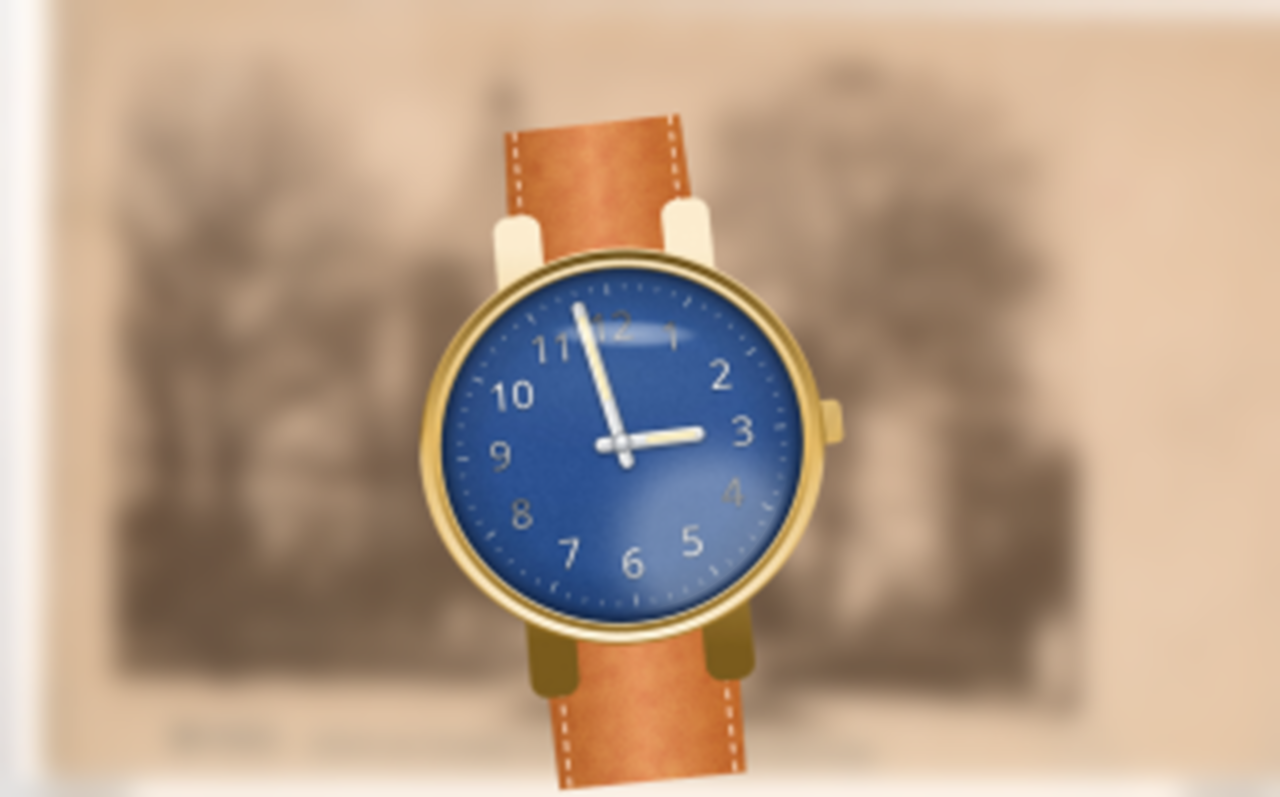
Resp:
2h58
